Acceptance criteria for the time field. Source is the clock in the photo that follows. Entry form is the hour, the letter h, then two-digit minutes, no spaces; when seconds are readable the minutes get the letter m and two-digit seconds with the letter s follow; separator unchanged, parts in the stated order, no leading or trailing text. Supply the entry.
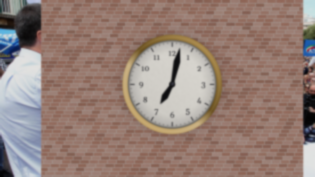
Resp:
7h02
